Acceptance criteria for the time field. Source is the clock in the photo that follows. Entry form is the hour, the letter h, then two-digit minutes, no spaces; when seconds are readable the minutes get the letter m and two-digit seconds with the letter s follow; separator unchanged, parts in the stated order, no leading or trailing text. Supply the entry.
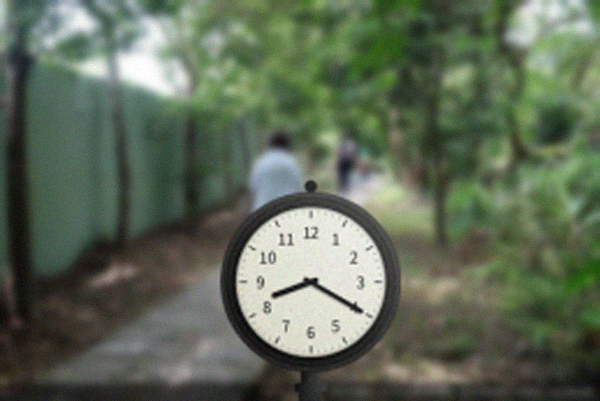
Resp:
8h20
